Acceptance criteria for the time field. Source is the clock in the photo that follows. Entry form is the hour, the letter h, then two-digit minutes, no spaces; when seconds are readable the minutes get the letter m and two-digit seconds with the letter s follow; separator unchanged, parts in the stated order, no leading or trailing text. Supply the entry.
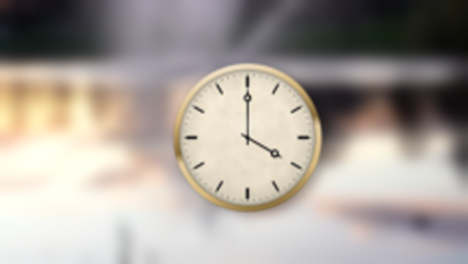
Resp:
4h00
